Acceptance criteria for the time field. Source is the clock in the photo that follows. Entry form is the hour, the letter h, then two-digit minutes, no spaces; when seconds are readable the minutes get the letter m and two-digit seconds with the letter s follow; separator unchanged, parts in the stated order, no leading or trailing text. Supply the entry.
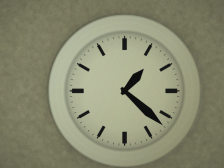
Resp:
1h22
